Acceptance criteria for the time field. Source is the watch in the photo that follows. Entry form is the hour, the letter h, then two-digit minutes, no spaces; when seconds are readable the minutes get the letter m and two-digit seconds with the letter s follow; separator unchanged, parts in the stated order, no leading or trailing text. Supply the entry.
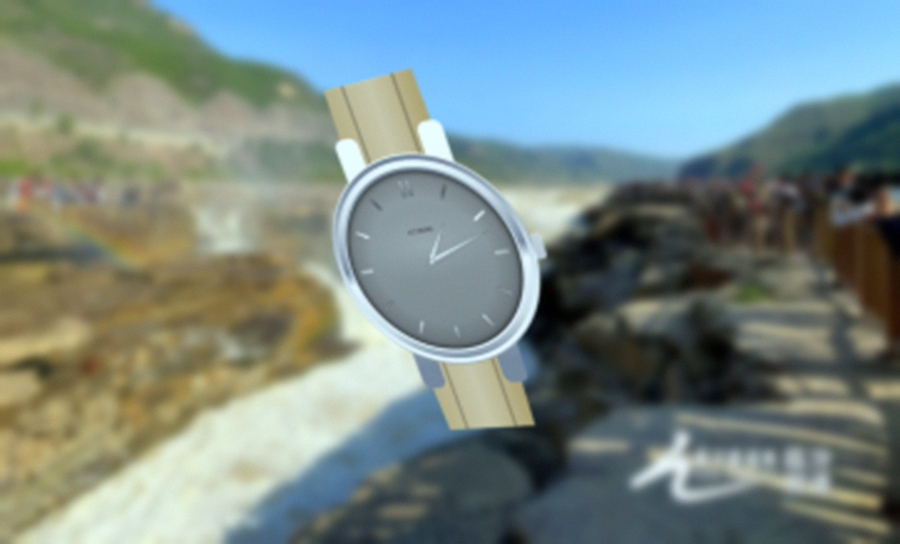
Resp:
1h12
